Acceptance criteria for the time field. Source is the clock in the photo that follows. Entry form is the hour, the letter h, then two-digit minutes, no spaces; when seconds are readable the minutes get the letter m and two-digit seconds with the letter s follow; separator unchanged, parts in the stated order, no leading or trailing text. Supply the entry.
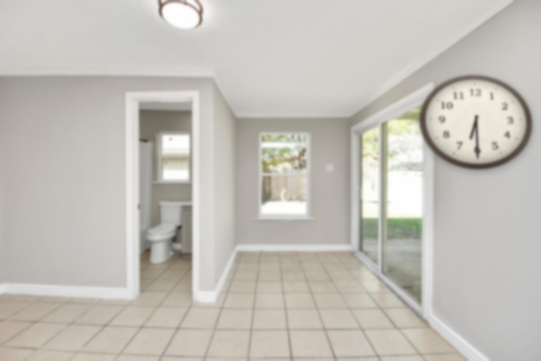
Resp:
6h30
